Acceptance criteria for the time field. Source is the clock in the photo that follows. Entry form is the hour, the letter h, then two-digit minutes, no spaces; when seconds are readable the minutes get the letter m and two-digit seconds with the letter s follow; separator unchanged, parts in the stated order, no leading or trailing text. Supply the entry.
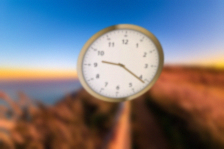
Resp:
9h21
